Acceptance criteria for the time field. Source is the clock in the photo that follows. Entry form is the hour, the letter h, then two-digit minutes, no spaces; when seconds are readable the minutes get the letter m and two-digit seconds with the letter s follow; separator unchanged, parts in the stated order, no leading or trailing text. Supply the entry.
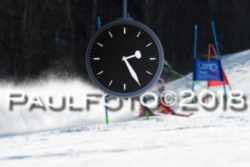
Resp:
2h25
